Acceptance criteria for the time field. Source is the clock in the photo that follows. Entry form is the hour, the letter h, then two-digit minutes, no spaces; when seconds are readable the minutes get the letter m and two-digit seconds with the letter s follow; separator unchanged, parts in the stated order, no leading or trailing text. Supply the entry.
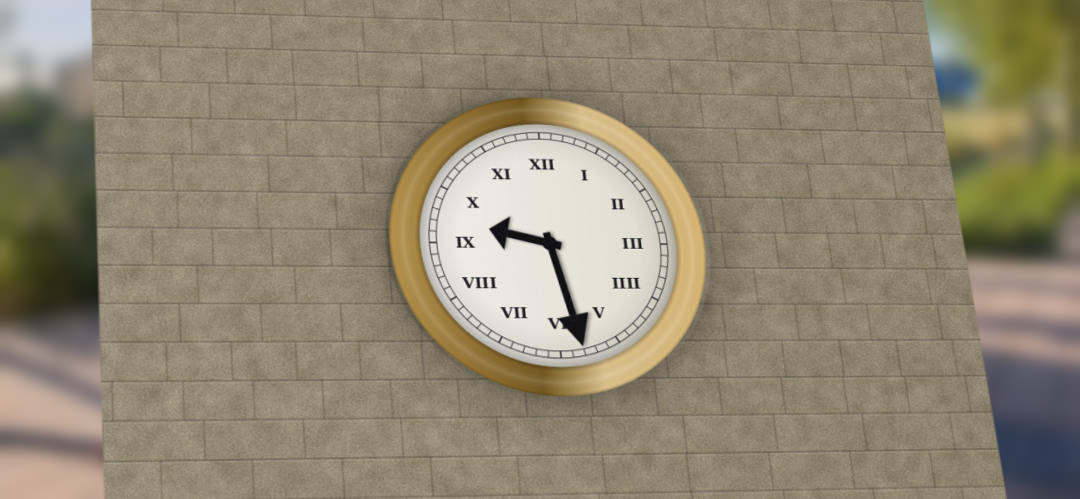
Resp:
9h28
